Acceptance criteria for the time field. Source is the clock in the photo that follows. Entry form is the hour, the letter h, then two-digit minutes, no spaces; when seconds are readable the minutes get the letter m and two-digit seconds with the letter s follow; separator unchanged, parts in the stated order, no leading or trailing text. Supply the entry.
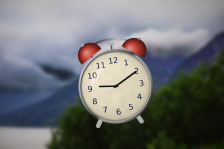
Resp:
9h10
